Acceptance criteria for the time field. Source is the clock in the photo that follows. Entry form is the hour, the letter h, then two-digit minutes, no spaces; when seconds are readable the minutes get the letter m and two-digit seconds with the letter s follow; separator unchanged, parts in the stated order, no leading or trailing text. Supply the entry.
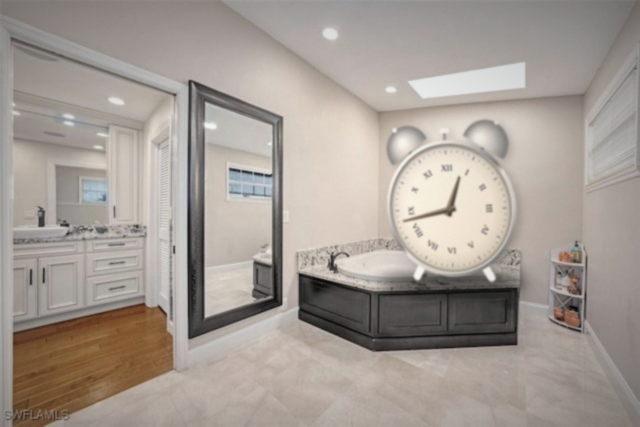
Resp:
12h43
